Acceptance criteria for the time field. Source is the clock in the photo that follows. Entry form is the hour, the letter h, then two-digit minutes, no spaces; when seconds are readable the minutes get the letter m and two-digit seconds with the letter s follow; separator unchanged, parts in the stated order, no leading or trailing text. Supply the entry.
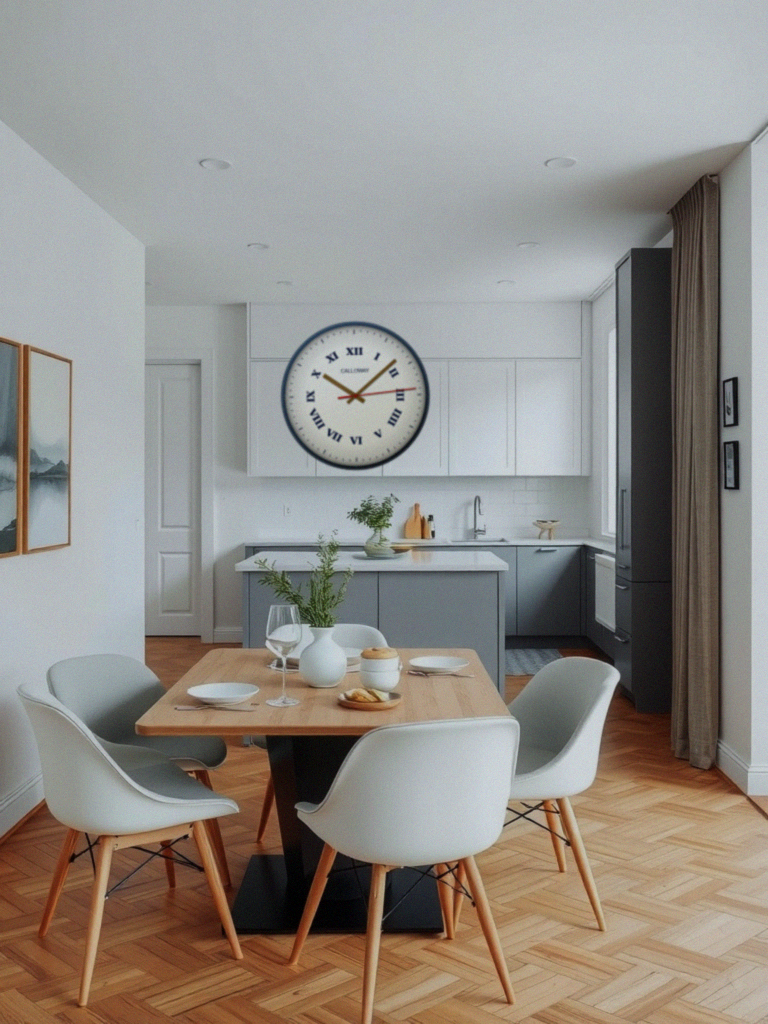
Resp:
10h08m14s
